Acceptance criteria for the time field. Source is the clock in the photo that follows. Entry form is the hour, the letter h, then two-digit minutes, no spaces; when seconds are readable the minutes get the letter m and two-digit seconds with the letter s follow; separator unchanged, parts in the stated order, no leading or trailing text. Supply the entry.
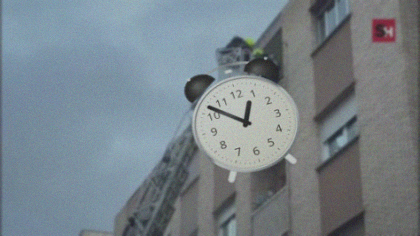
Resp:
12h52
